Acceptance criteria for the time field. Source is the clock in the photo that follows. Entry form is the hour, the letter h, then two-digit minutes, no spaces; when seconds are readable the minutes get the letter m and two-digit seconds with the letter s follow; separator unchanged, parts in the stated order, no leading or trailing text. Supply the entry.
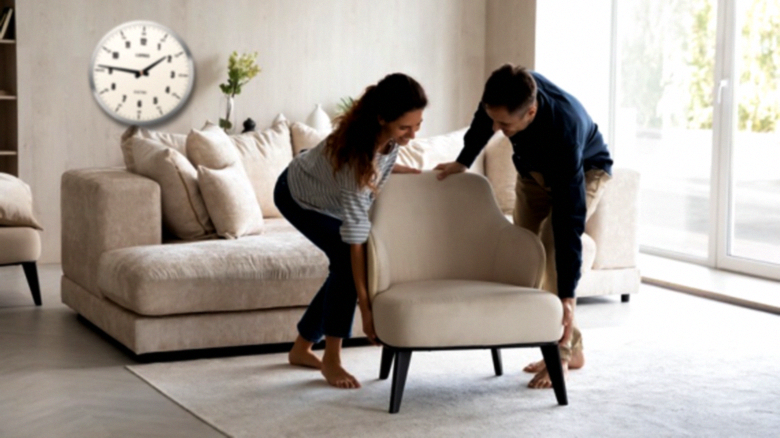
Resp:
1h46
